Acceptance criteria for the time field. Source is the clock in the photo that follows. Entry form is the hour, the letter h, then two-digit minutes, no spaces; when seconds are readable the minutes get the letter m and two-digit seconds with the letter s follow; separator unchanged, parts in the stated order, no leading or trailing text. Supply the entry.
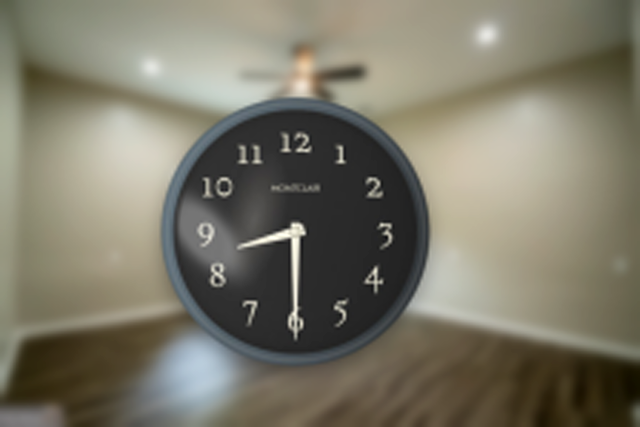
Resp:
8h30
